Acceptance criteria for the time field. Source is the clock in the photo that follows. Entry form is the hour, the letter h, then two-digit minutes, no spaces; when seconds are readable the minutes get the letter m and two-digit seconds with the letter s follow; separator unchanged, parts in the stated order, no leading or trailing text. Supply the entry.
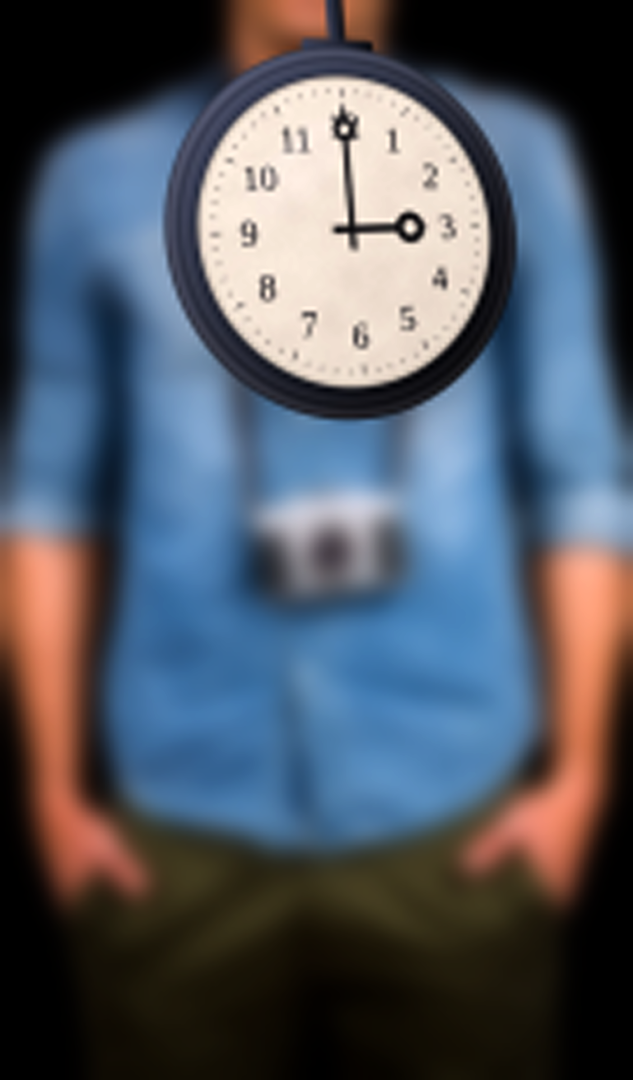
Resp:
3h00
